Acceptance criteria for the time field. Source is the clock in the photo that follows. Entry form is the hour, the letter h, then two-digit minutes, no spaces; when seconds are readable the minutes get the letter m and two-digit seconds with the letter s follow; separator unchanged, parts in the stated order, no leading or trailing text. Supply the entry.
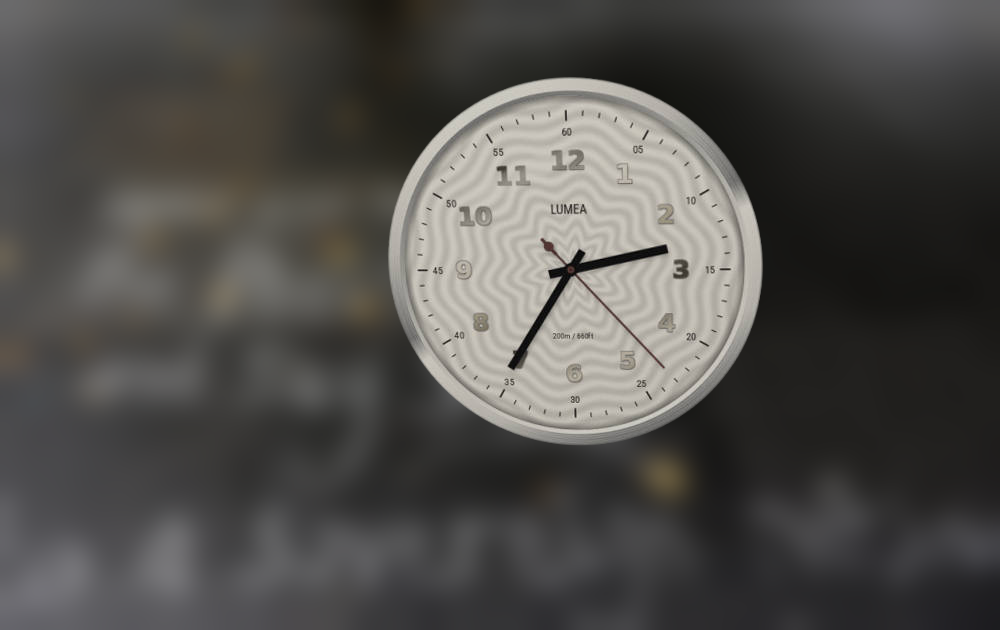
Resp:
2h35m23s
